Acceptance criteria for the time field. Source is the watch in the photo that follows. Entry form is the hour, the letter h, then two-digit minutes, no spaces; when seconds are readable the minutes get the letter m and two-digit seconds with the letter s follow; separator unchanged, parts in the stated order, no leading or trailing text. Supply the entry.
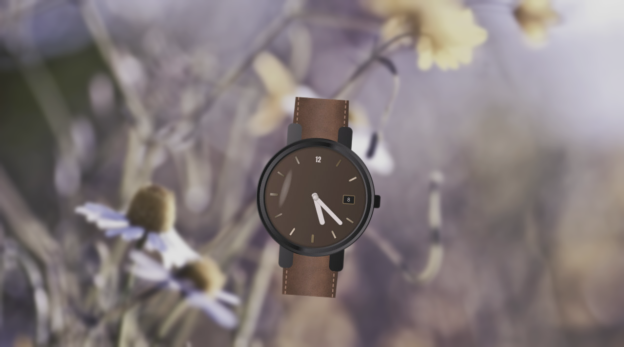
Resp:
5h22
